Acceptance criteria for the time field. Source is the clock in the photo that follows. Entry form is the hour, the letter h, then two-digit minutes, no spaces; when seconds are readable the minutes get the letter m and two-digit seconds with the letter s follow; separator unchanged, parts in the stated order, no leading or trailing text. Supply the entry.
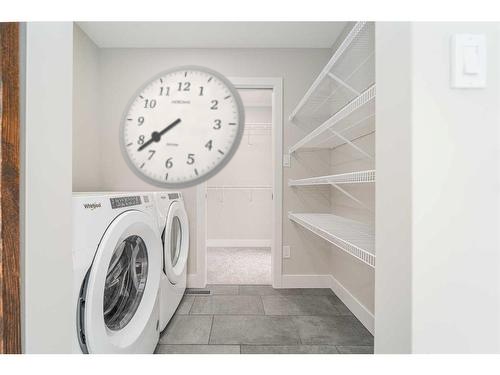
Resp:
7h38
